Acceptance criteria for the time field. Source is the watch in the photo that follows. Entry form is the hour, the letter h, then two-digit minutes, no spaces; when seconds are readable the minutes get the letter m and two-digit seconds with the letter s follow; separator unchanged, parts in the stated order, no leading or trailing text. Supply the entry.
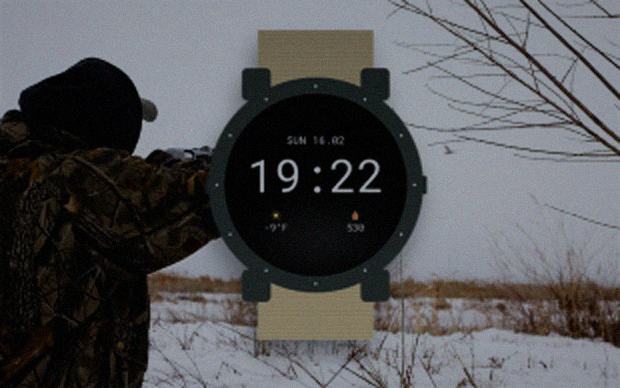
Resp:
19h22
